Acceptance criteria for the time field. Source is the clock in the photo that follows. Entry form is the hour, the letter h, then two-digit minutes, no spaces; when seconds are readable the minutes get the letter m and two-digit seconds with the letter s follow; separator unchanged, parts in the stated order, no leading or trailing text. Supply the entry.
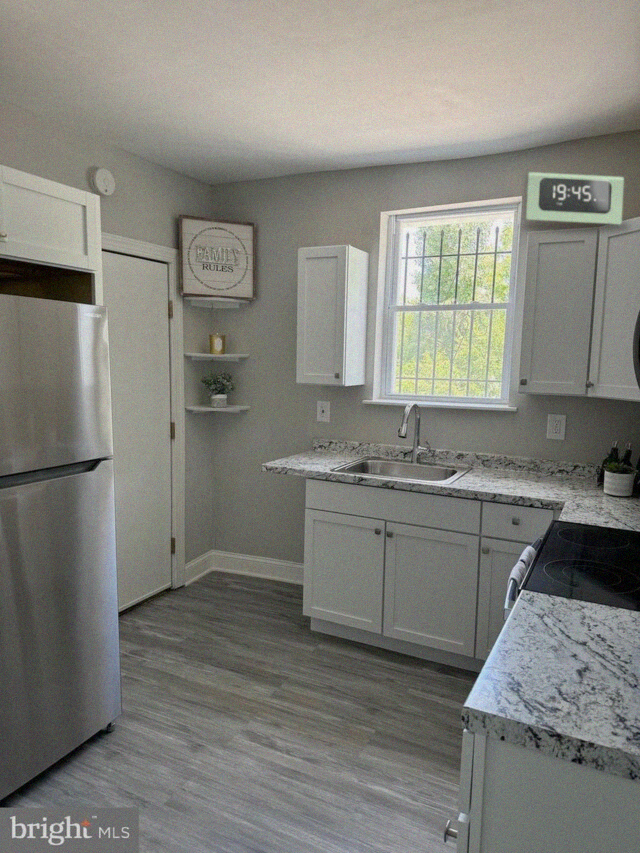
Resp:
19h45
